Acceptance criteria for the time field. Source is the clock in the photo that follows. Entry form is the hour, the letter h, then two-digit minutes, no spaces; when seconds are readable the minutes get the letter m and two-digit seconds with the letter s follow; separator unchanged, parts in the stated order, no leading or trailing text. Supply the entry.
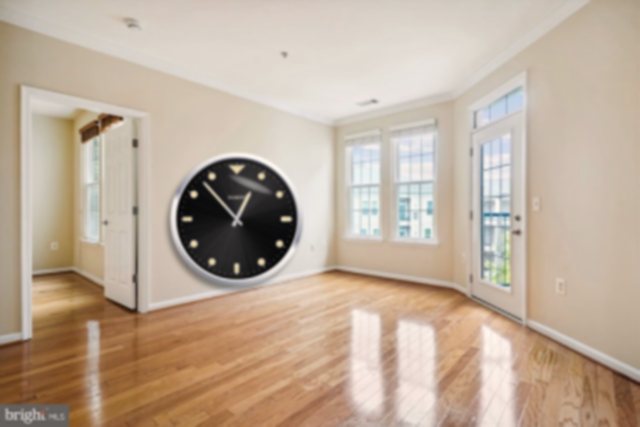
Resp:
12h53
